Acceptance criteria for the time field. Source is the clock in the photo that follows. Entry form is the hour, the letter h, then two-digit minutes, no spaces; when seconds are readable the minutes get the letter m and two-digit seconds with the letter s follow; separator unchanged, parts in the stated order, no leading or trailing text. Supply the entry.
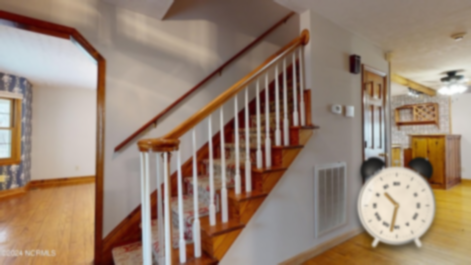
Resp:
10h32
